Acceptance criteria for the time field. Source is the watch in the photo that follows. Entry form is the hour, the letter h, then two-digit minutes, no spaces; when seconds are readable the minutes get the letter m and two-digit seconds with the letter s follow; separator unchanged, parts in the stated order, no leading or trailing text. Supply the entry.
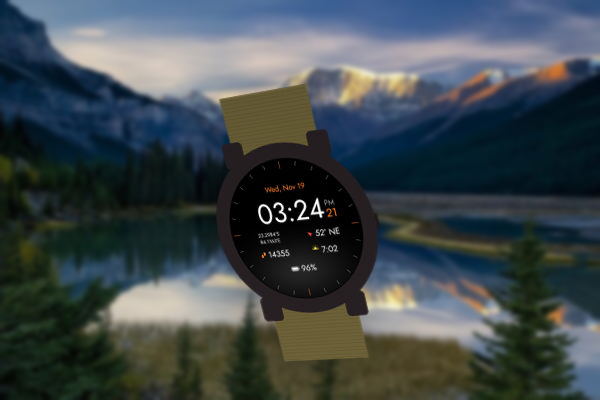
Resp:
3h24m21s
